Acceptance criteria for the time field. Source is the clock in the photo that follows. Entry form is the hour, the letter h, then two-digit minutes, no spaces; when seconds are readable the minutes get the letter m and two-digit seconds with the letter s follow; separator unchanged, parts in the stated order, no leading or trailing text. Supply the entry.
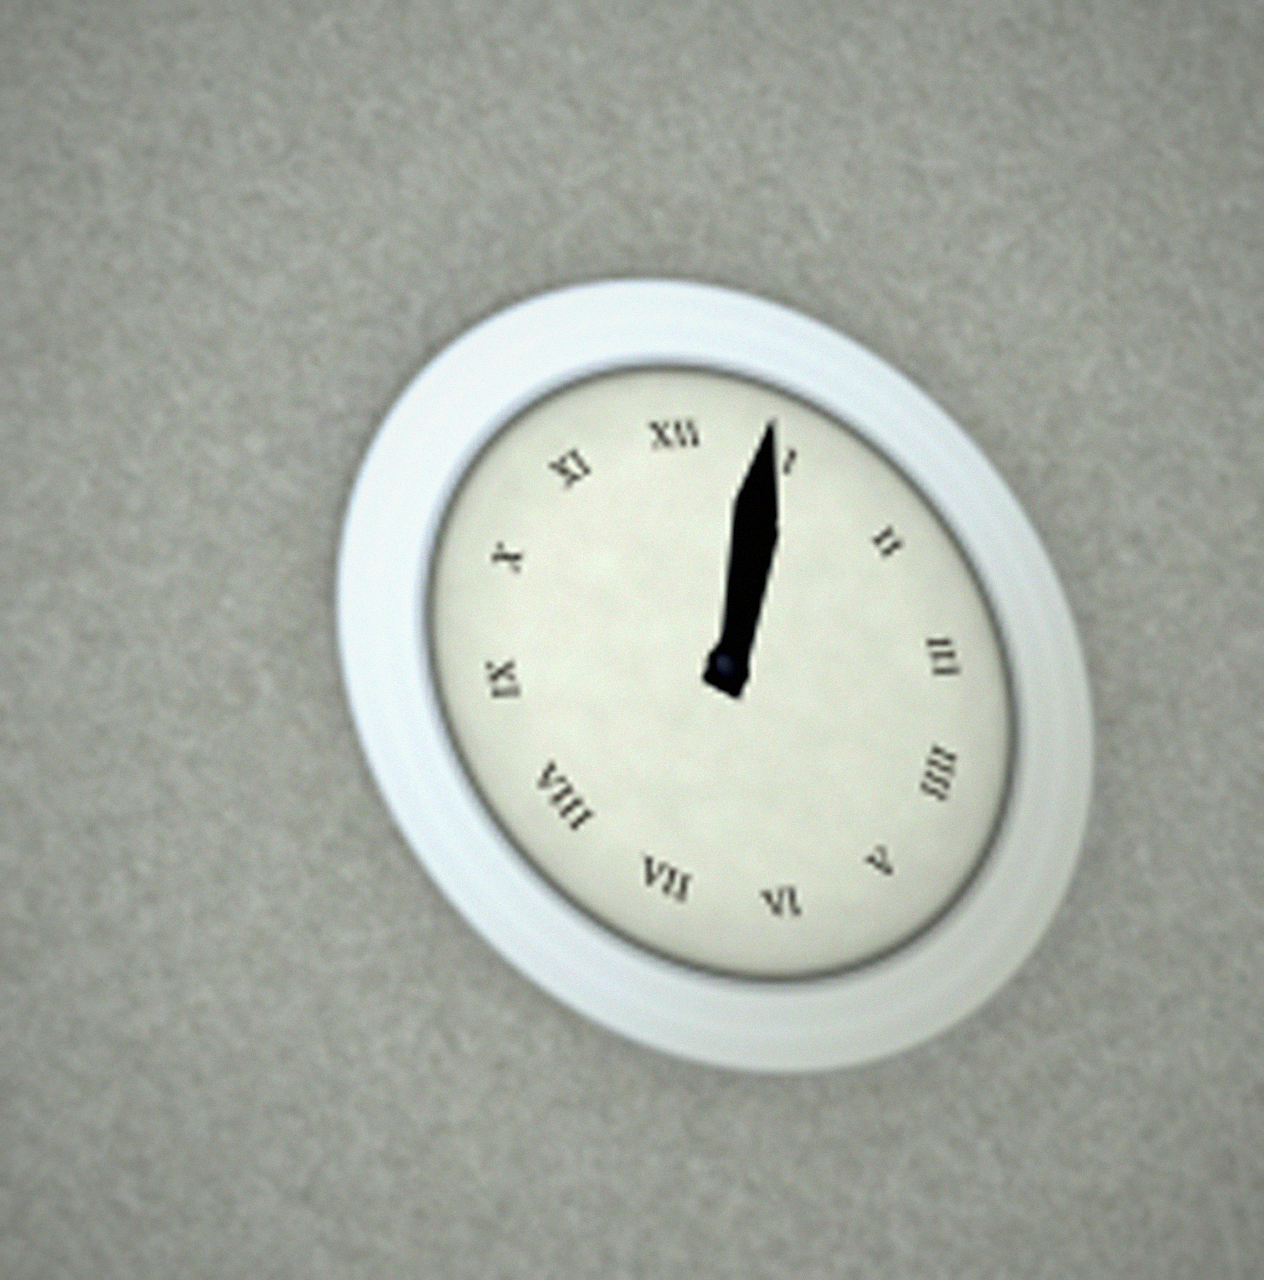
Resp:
1h04
